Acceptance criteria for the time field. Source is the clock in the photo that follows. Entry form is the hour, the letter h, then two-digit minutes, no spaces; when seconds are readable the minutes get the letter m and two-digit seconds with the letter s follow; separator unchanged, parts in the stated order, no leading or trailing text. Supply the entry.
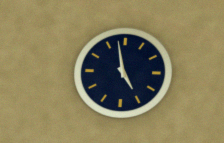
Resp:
4h58
